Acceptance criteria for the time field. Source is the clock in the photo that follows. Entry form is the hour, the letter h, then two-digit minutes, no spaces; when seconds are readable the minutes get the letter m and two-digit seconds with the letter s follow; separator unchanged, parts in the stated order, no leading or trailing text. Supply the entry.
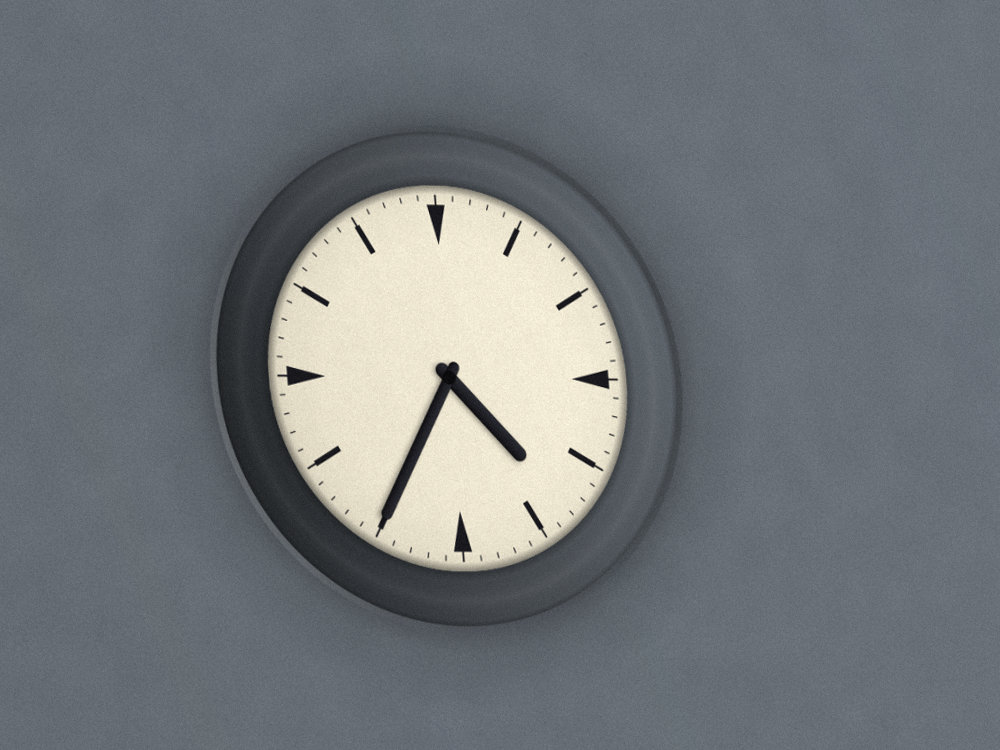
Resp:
4h35
